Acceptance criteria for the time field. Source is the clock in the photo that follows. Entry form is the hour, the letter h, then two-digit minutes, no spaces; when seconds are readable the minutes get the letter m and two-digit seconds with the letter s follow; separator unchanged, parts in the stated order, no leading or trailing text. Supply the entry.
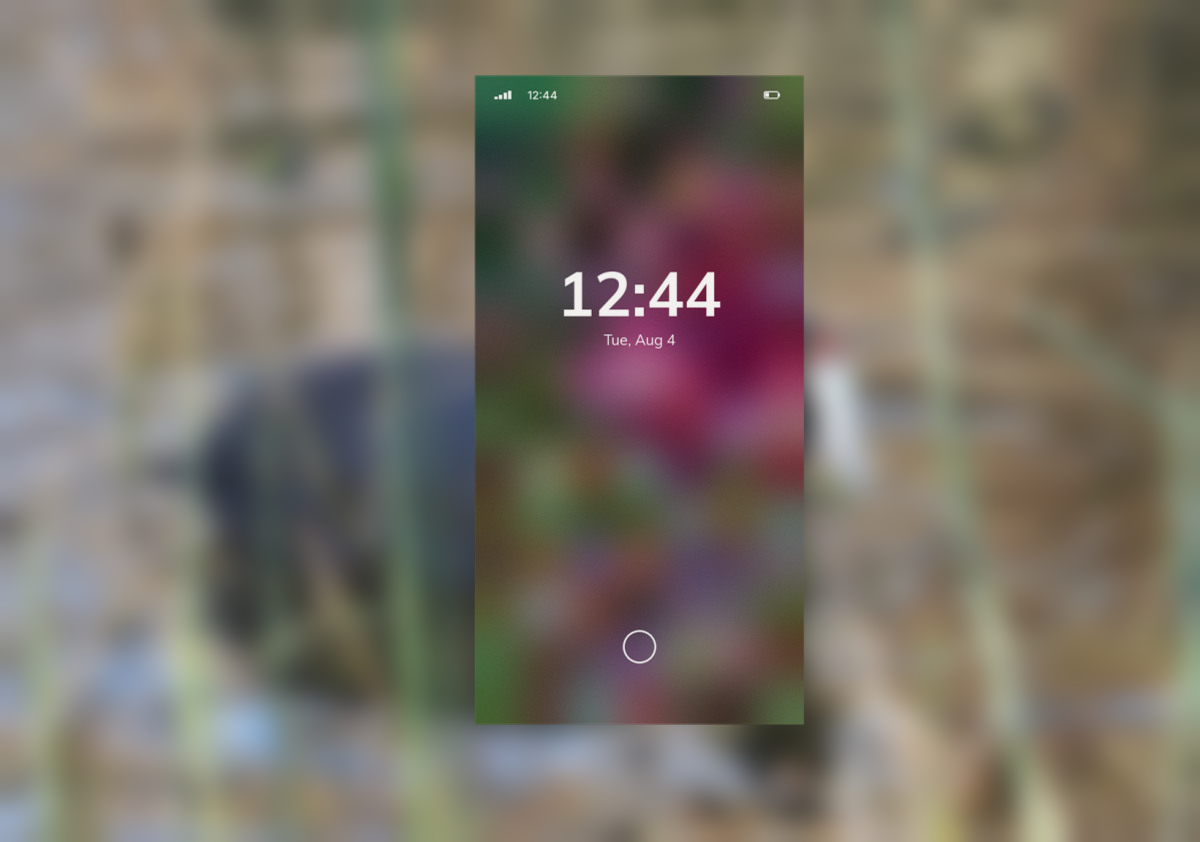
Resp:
12h44
